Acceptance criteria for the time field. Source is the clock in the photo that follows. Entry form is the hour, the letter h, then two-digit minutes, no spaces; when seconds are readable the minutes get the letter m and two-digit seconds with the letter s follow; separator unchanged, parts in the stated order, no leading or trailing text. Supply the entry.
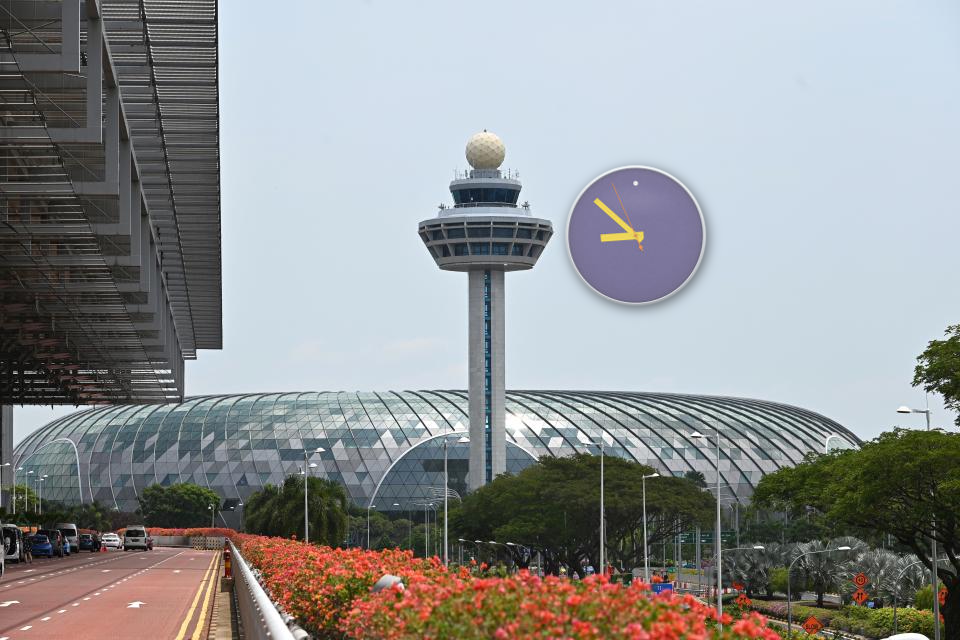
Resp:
8h51m56s
